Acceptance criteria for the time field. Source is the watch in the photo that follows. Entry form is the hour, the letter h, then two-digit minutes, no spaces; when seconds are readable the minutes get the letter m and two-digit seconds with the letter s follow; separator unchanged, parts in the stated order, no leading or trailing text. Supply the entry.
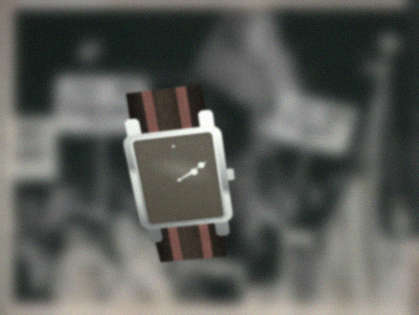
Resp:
2h10
